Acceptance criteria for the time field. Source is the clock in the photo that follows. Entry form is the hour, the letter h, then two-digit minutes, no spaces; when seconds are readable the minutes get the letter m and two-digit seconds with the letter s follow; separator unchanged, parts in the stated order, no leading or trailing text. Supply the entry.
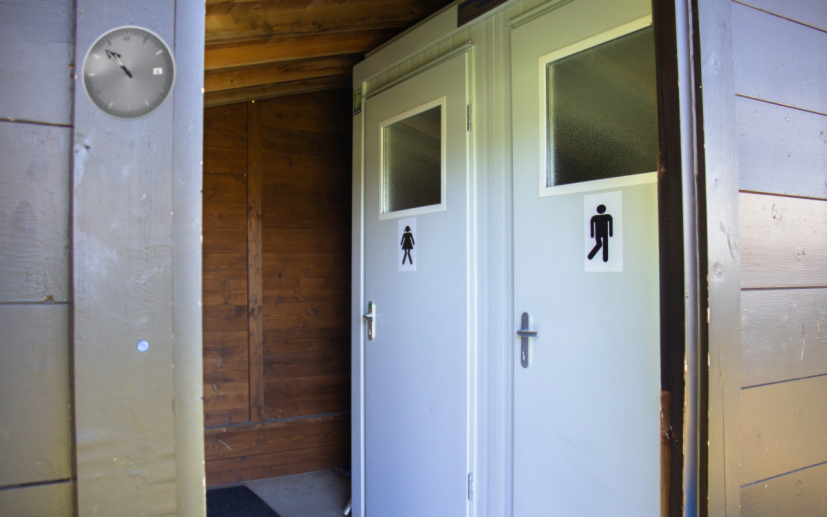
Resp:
10h53
